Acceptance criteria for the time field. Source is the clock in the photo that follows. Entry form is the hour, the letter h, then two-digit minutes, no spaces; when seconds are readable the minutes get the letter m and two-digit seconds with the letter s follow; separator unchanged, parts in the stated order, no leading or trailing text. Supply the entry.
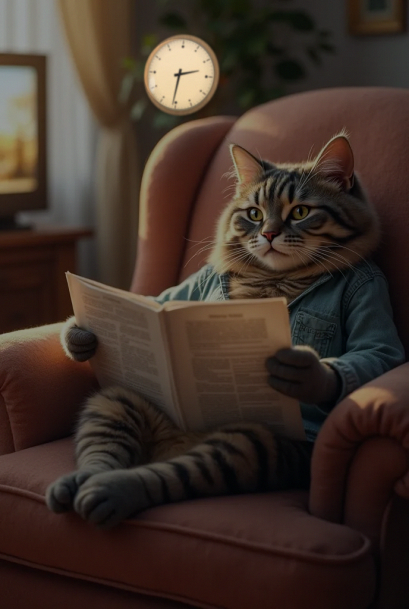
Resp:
2h31
